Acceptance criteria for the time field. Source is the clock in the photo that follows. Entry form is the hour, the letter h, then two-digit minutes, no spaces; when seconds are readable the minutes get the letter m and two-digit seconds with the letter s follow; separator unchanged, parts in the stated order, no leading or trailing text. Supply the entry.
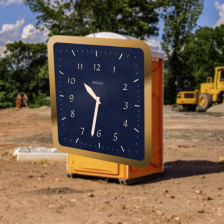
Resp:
10h32
